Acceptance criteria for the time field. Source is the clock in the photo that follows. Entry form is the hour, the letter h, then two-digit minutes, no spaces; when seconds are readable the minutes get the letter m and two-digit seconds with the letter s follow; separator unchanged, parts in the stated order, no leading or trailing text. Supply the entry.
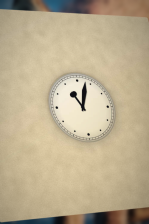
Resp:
11h03
